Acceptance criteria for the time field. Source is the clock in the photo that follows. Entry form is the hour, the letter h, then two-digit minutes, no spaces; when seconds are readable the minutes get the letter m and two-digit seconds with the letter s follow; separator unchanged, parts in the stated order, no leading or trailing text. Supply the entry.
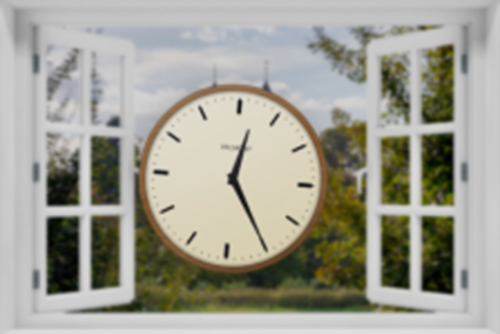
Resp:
12h25
